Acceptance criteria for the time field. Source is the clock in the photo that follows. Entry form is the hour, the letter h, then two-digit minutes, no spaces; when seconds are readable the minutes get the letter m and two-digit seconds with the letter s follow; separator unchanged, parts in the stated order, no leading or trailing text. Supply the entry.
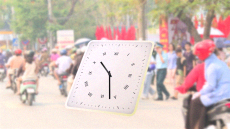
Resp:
10h27
